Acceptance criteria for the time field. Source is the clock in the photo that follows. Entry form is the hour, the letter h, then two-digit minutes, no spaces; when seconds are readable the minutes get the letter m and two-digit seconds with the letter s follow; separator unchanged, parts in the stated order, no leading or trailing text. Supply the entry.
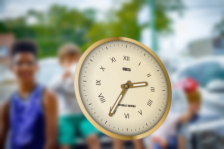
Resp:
2h35
